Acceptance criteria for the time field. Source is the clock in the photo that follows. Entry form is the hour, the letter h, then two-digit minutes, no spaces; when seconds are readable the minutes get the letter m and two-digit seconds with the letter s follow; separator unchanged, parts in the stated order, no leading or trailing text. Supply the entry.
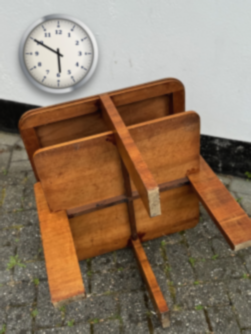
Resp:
5h50
